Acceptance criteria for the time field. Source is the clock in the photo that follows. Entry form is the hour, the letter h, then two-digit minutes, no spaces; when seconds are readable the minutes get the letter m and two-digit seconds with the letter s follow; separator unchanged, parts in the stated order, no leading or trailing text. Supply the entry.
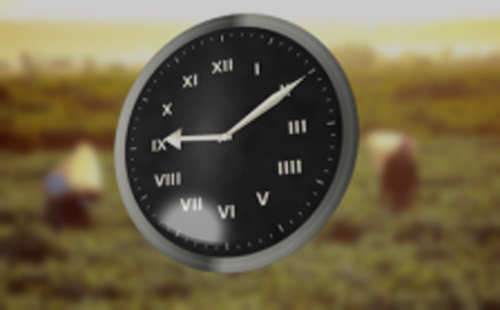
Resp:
9h10
